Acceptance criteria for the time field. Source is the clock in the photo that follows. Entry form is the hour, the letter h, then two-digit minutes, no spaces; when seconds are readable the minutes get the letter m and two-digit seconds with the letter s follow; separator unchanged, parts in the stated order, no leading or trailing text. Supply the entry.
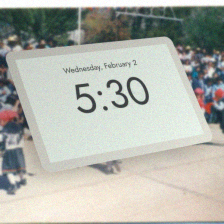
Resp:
5h30
